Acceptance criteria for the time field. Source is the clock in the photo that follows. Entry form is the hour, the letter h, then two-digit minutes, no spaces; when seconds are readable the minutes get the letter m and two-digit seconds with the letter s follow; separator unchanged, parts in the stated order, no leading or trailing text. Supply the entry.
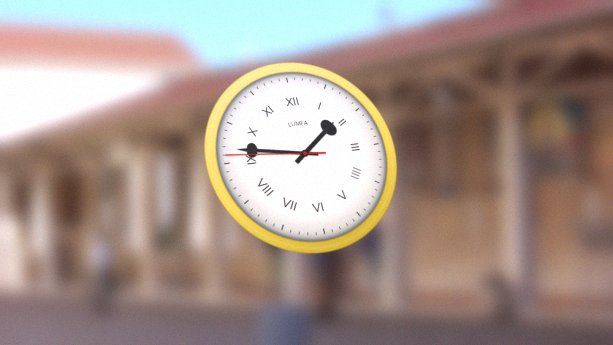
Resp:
1h46m46s
